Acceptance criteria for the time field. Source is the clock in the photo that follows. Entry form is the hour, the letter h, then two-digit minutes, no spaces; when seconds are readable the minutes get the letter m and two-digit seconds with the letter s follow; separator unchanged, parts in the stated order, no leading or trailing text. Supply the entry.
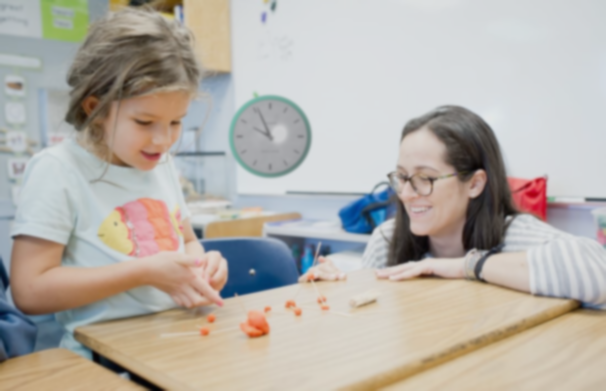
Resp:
9h56
